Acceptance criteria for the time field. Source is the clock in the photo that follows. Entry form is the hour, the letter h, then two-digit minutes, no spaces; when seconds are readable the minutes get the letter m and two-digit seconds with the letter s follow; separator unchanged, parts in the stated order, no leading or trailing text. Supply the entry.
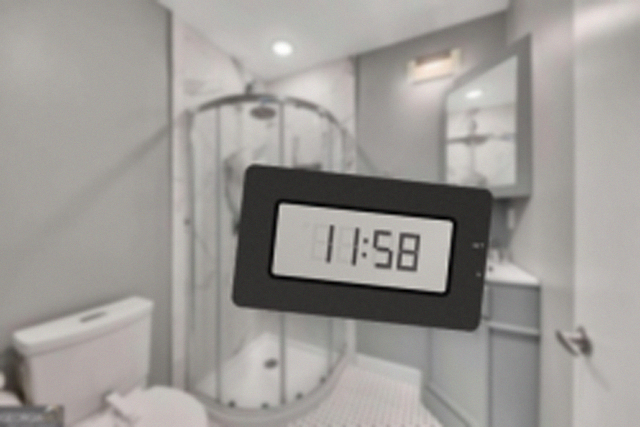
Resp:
11h58
